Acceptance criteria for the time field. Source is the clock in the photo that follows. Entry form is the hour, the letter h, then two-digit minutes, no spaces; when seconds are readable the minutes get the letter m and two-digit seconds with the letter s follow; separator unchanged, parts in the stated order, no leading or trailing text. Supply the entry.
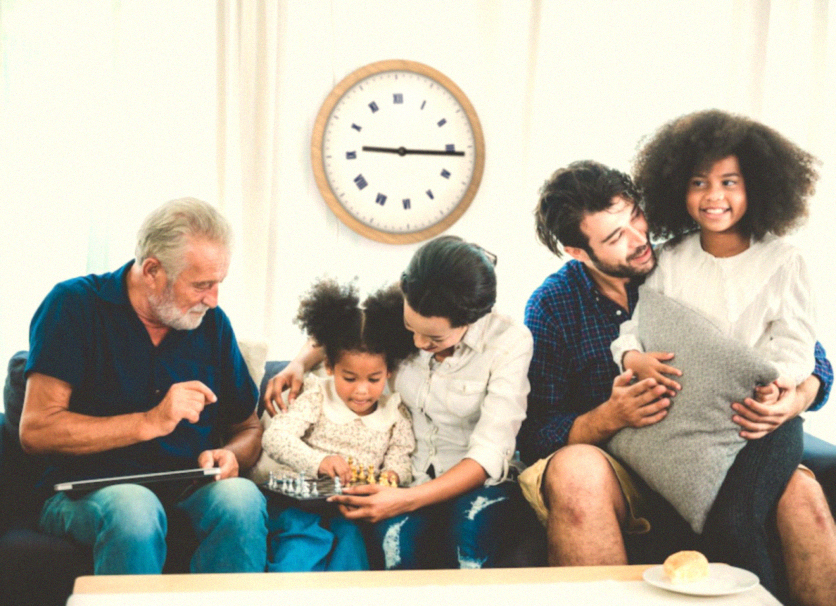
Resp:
9h16
